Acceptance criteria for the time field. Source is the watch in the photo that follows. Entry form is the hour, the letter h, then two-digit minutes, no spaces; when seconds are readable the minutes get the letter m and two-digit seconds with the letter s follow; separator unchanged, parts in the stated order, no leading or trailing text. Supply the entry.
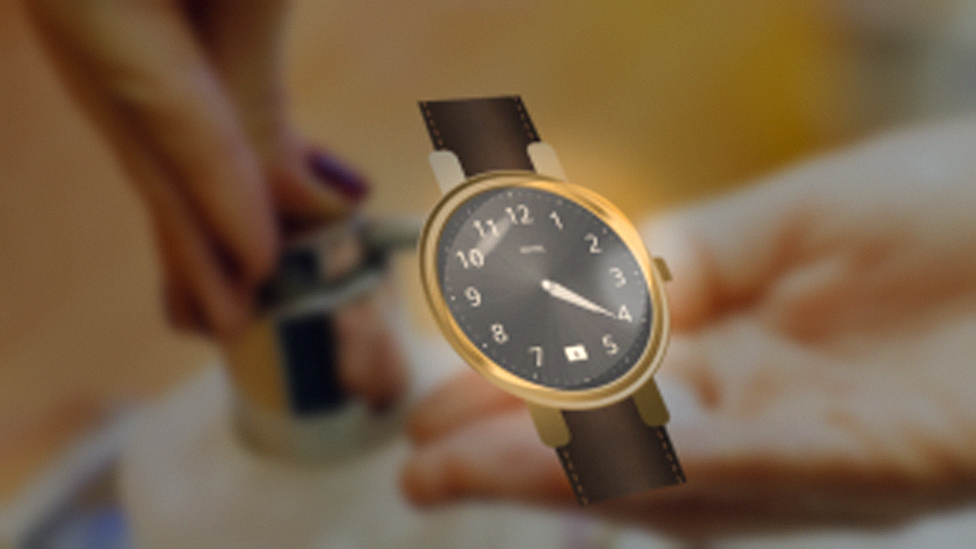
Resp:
4h21
